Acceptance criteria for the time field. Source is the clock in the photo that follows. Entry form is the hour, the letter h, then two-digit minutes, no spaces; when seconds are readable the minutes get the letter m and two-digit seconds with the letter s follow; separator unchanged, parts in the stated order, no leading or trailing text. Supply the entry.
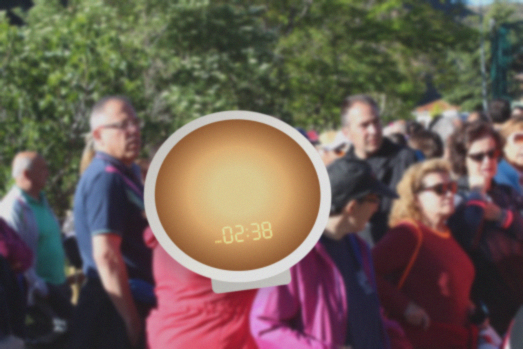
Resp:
2h38
